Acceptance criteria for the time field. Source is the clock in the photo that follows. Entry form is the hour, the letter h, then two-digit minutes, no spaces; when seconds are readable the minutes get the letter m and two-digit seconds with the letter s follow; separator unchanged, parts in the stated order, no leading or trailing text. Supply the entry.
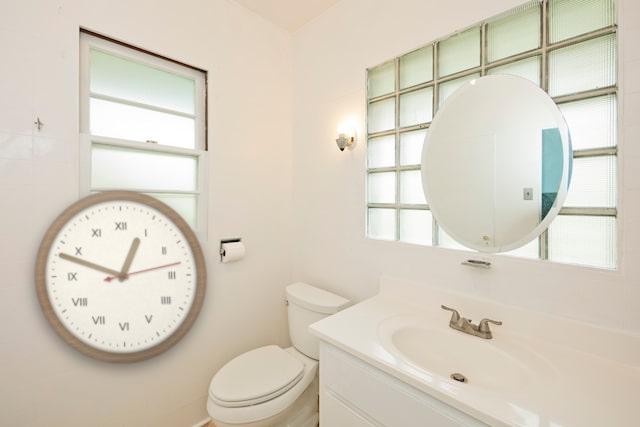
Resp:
12h48m13s
